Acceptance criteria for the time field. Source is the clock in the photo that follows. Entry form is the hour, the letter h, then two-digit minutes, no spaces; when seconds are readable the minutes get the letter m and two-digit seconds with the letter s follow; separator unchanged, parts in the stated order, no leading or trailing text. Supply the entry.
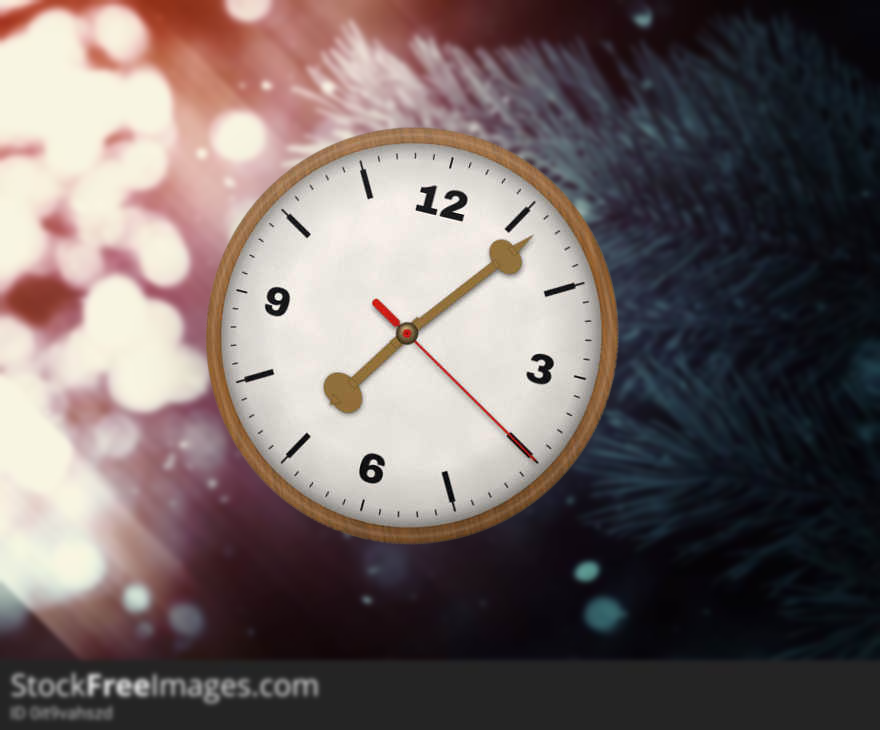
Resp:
7h06m20s
